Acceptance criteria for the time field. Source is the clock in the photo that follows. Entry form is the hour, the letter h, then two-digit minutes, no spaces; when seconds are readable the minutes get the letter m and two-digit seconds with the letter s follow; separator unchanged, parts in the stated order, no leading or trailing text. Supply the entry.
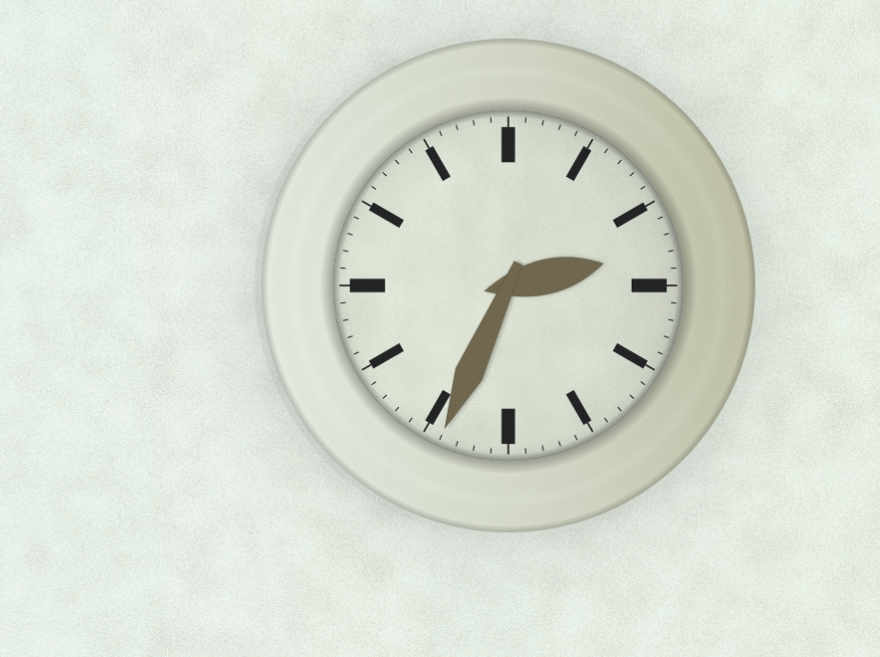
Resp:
2h34
